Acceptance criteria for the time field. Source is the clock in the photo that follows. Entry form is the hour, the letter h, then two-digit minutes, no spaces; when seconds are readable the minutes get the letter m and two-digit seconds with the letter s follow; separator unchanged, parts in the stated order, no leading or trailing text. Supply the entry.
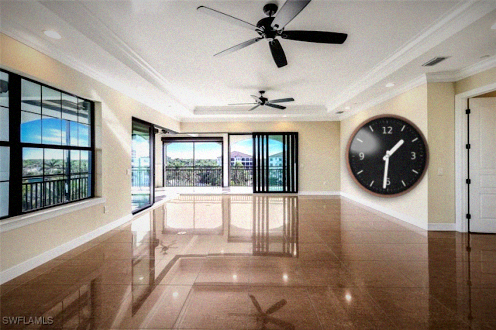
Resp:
1h31
